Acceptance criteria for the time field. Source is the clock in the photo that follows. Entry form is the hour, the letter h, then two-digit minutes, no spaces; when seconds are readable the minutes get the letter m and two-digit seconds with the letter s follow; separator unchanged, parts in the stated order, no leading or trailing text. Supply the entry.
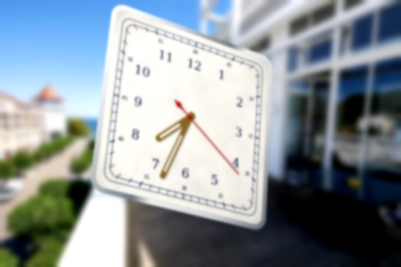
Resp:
7h33m21s
